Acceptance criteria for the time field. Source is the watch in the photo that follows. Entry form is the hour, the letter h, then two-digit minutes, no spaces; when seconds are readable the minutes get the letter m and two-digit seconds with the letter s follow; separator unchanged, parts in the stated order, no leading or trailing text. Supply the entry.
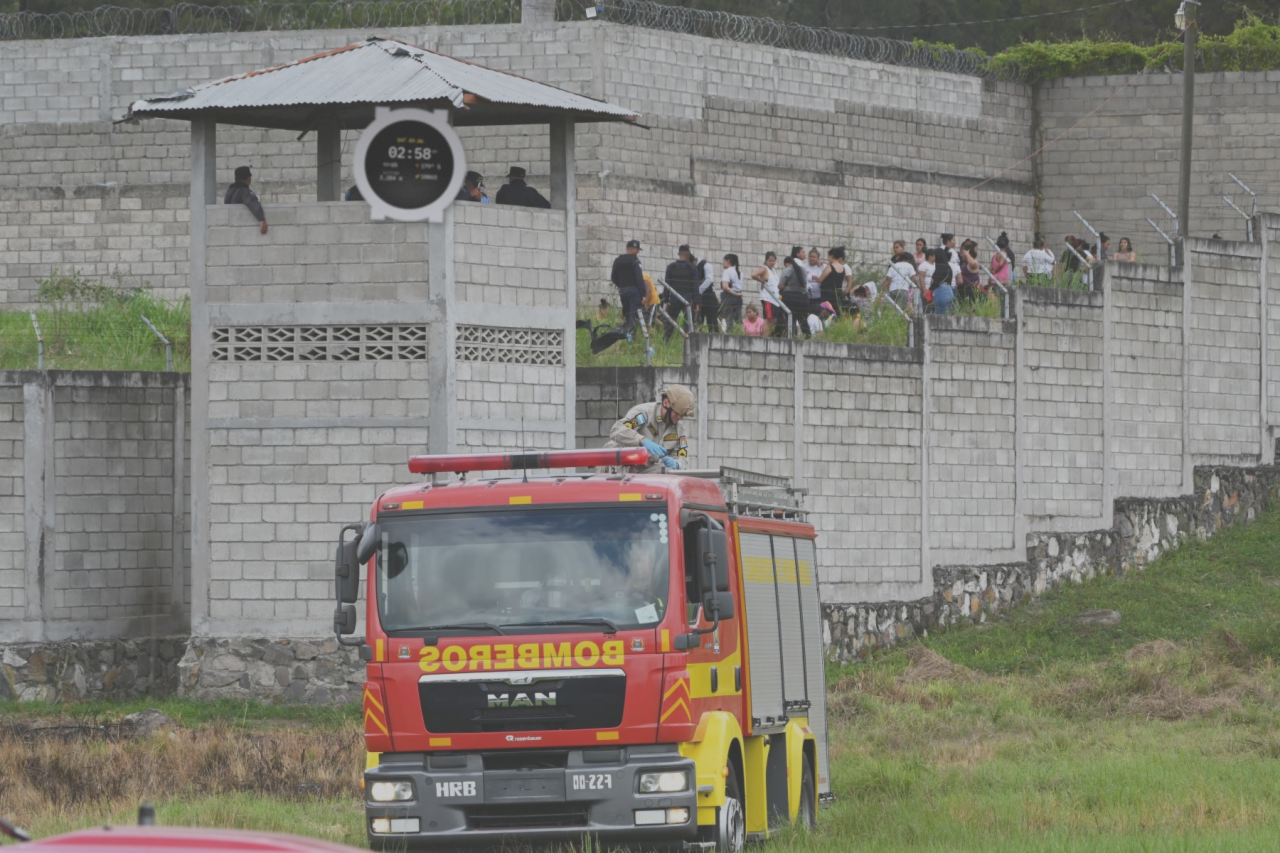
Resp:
2h58
